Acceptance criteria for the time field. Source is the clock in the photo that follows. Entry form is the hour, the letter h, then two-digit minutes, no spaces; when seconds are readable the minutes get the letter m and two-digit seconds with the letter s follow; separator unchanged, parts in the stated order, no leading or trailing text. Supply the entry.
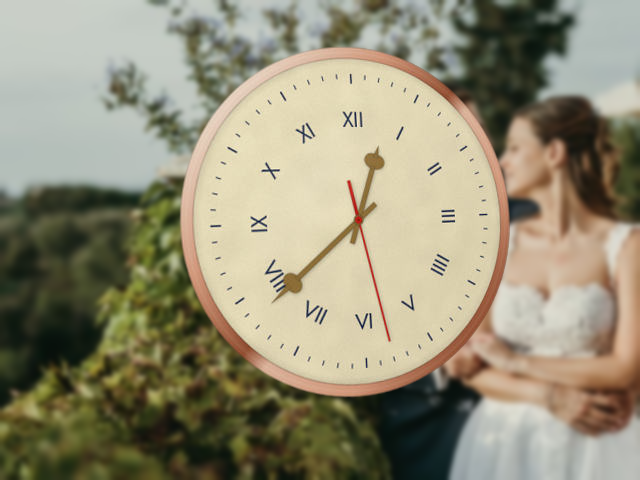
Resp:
12h38m28s
